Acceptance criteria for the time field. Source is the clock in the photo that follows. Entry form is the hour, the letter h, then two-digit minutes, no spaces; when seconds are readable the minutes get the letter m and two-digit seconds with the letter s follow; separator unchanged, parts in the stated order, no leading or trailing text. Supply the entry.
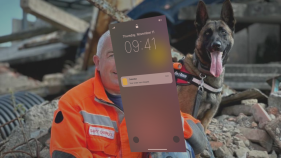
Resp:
9h41
